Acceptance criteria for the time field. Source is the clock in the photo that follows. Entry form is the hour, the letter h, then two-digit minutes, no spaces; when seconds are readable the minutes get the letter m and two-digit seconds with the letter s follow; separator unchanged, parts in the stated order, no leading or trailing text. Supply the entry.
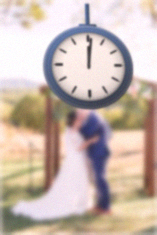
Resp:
12h01
